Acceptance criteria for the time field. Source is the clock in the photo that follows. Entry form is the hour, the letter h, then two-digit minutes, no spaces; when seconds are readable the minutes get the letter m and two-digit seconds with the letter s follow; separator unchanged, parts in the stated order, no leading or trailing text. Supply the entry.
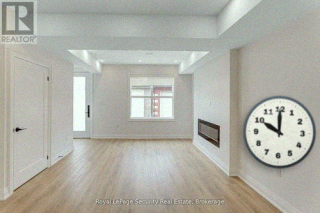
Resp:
10h00
